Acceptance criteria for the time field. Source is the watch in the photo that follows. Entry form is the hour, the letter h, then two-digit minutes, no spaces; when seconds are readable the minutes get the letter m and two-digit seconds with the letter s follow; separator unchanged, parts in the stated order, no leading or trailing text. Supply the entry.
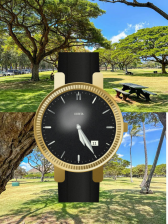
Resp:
5h25
